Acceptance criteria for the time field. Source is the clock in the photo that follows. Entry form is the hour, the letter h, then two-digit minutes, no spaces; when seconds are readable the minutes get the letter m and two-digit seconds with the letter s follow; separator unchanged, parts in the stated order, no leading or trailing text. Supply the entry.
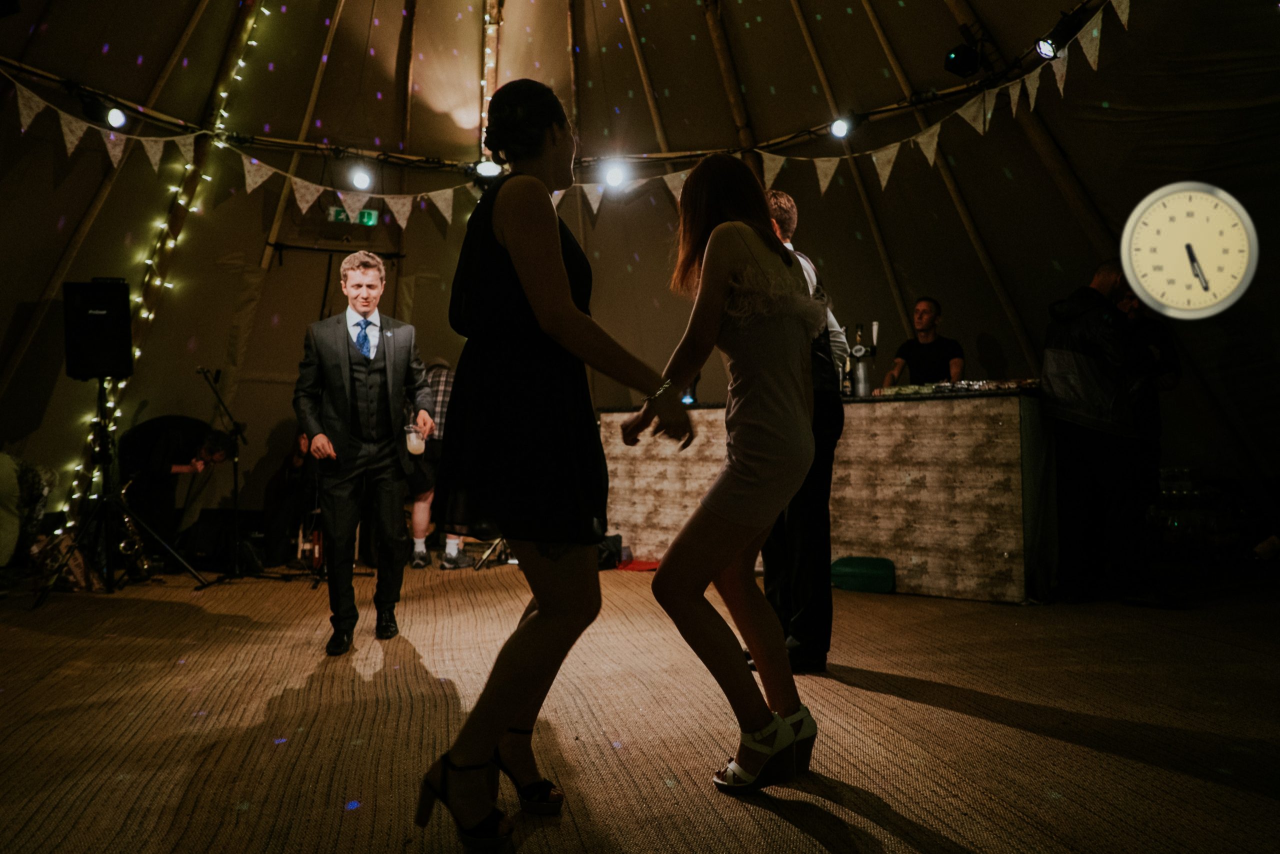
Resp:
5h26
